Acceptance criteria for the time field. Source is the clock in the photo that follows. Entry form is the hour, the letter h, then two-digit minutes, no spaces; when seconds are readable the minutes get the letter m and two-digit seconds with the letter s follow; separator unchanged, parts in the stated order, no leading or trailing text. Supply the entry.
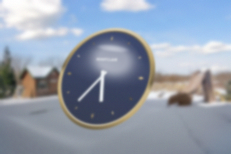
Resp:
5h36
